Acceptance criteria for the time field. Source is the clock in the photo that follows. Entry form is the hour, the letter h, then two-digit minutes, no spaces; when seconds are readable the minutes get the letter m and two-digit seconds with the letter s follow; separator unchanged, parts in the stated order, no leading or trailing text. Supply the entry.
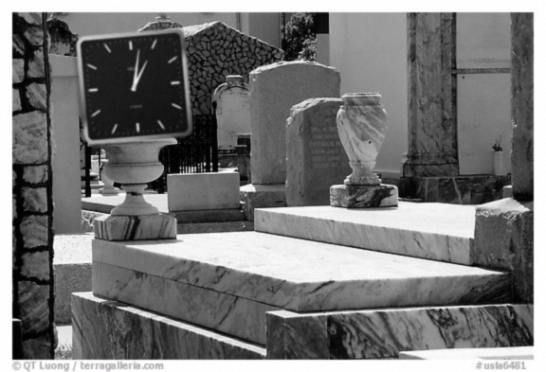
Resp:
1h02
